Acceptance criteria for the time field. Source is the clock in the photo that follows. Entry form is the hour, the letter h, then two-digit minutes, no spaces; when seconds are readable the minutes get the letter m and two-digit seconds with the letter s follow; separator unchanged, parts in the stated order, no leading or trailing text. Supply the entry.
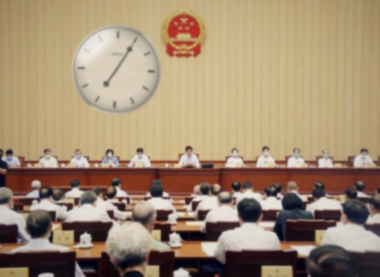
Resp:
7h05
